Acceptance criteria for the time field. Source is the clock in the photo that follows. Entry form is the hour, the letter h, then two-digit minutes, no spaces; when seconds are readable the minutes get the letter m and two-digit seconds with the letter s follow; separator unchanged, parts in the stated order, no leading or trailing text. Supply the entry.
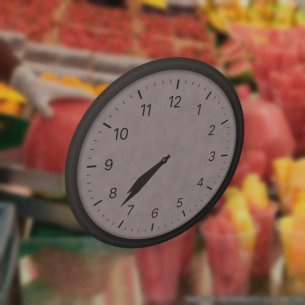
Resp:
7h37
